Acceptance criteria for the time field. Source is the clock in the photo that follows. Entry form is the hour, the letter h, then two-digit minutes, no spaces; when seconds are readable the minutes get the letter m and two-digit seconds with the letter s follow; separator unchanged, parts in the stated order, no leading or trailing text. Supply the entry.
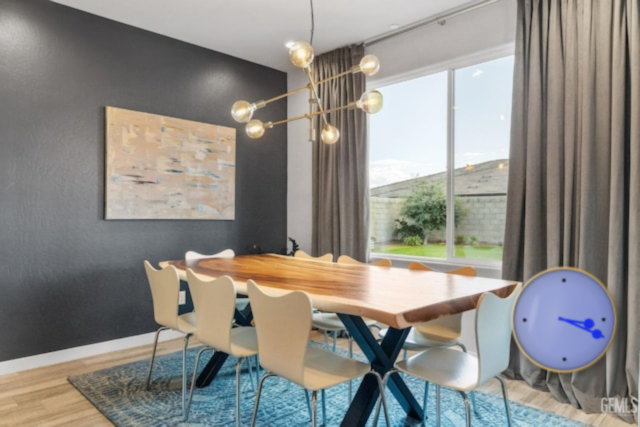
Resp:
3h19
